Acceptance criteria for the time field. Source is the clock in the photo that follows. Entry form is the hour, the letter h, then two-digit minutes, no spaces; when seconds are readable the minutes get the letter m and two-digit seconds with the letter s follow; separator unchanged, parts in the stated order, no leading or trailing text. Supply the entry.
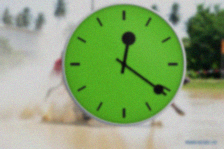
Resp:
12h21
